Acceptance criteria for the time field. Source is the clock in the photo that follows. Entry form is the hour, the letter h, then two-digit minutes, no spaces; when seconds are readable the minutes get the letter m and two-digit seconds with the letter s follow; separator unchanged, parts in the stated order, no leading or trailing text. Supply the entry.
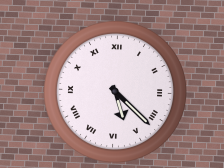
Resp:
5h22
